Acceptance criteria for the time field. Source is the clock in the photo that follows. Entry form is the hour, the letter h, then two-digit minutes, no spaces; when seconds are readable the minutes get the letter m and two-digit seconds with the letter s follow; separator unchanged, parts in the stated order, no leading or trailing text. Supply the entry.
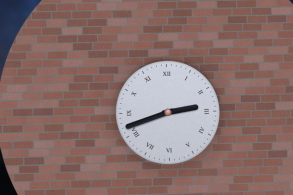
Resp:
2h42
